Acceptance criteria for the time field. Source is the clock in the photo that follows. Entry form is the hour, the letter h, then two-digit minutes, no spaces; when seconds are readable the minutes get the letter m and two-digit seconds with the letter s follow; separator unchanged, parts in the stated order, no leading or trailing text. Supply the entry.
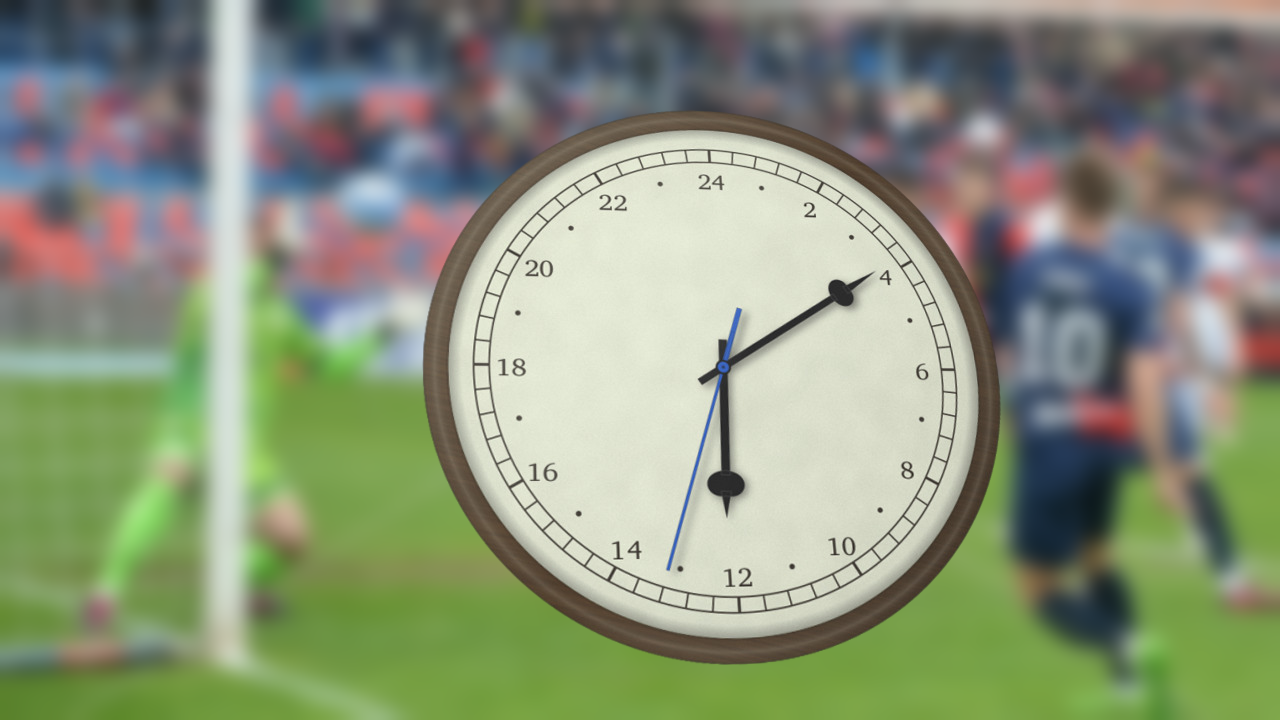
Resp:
12h09m33s
